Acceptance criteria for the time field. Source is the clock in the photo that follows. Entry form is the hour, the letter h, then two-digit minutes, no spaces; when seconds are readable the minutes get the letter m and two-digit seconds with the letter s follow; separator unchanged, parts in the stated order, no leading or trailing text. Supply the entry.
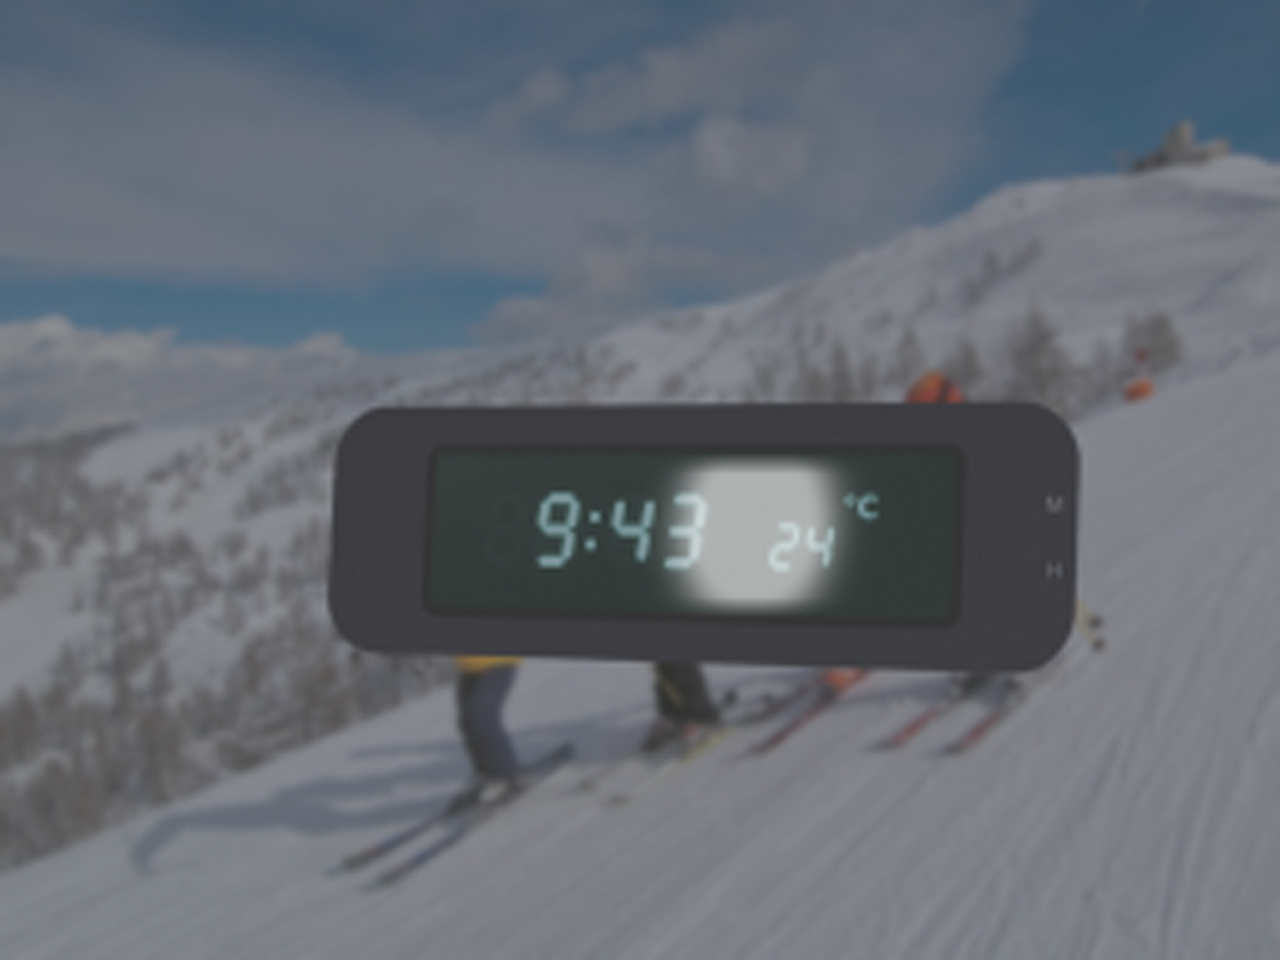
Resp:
9h43
